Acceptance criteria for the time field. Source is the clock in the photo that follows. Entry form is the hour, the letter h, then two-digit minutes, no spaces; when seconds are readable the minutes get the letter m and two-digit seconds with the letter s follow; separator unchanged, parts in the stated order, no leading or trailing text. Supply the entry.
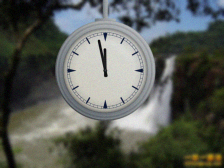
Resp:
11h58
